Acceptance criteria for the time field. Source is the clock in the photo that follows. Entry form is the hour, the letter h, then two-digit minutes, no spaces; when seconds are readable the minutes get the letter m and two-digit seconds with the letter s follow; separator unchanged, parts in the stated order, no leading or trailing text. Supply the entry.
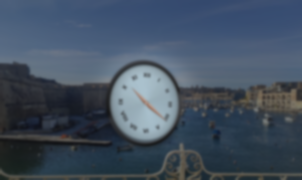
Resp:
10h21
